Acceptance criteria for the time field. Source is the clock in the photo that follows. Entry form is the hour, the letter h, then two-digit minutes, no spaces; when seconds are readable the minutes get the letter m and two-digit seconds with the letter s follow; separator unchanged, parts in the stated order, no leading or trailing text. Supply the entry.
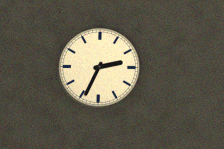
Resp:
2h34
